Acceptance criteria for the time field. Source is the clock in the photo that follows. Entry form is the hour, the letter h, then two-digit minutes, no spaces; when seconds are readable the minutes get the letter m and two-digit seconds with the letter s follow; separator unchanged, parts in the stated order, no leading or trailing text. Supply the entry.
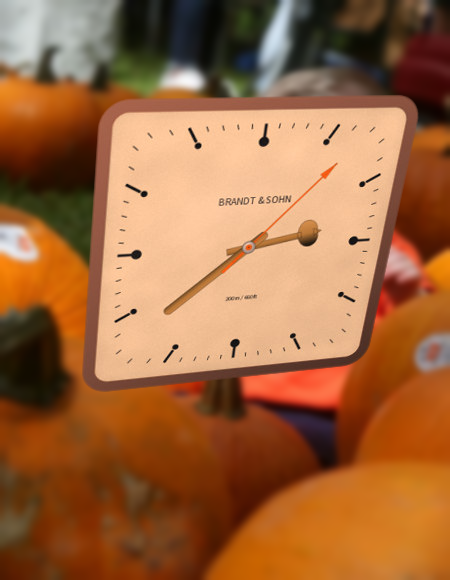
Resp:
2h38m07s
